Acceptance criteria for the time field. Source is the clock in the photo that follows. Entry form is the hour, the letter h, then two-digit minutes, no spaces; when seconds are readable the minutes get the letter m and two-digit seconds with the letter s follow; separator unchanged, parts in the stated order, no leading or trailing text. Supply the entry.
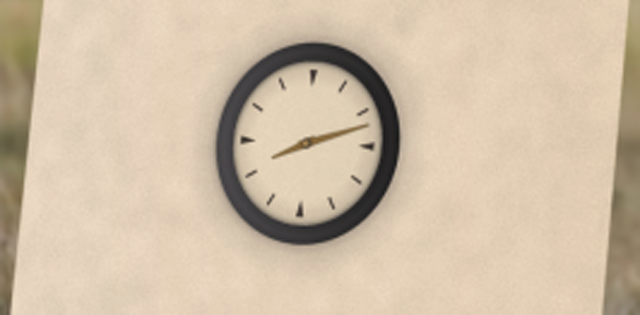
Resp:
8h12
